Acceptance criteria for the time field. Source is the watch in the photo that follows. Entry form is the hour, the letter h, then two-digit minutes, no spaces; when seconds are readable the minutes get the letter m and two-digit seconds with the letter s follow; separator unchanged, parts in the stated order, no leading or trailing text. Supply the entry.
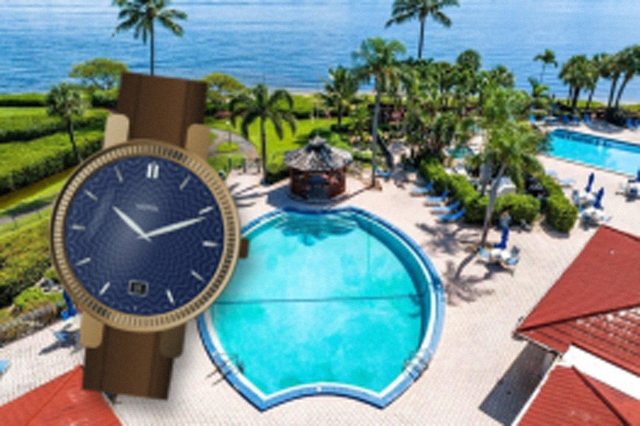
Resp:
10h11
